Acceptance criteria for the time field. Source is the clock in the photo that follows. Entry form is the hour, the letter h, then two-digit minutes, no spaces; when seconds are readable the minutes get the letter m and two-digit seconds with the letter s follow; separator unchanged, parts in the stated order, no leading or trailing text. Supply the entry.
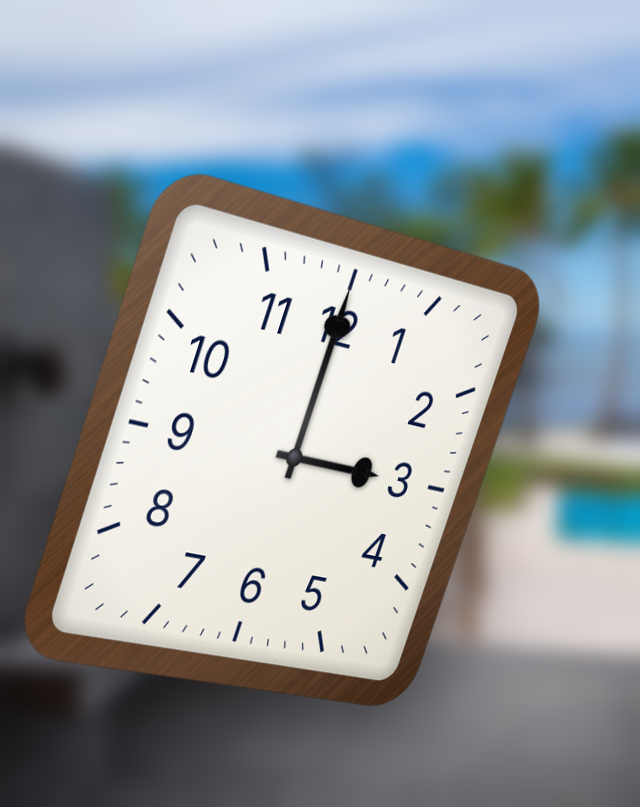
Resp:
3h00
